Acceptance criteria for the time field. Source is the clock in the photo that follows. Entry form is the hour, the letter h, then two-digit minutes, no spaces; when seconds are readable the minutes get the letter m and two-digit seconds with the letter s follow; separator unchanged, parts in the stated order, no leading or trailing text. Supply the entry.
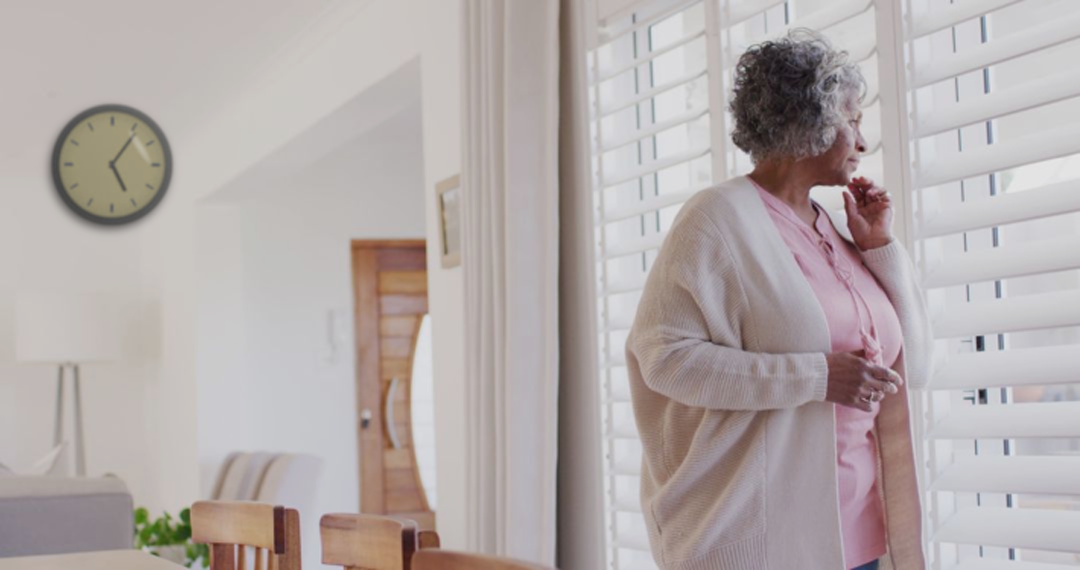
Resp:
5h06
